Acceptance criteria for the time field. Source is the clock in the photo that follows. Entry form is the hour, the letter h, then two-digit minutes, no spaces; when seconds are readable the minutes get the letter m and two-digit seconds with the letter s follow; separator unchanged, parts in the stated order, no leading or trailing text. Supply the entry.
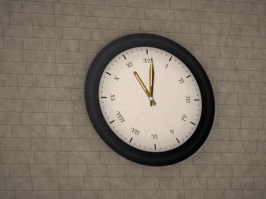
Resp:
11h01
